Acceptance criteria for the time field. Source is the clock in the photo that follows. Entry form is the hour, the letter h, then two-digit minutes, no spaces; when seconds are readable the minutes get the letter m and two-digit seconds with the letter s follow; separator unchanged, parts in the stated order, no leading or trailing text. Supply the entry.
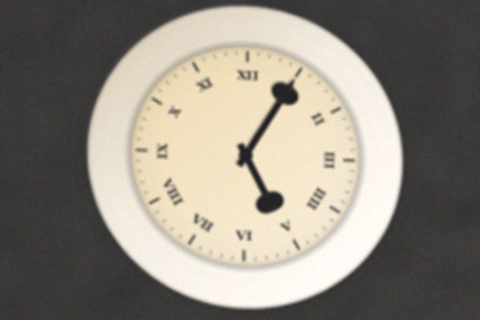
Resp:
5h05
